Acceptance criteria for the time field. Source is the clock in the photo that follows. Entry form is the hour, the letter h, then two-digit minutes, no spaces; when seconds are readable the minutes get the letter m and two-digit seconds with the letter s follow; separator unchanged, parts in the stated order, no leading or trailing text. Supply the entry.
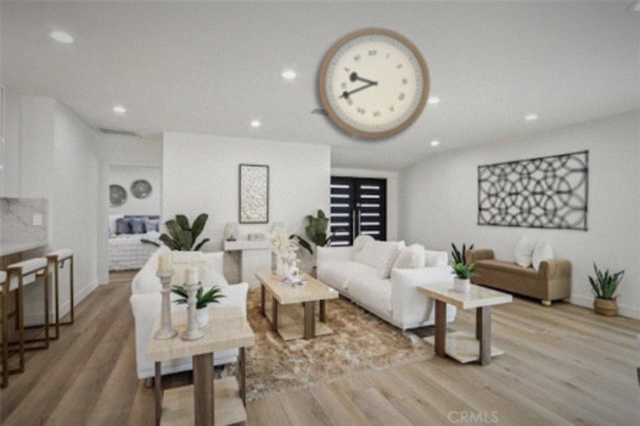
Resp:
9h42
